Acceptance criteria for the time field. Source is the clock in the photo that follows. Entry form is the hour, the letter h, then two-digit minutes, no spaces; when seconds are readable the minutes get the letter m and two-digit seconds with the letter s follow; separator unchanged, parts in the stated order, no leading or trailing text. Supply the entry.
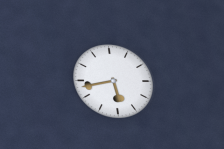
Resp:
5h43
